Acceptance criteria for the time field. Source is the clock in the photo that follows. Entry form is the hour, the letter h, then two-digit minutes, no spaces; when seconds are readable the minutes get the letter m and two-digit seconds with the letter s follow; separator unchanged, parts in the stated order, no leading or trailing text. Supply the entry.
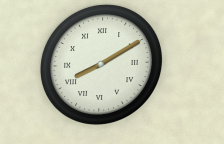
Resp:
8h10
